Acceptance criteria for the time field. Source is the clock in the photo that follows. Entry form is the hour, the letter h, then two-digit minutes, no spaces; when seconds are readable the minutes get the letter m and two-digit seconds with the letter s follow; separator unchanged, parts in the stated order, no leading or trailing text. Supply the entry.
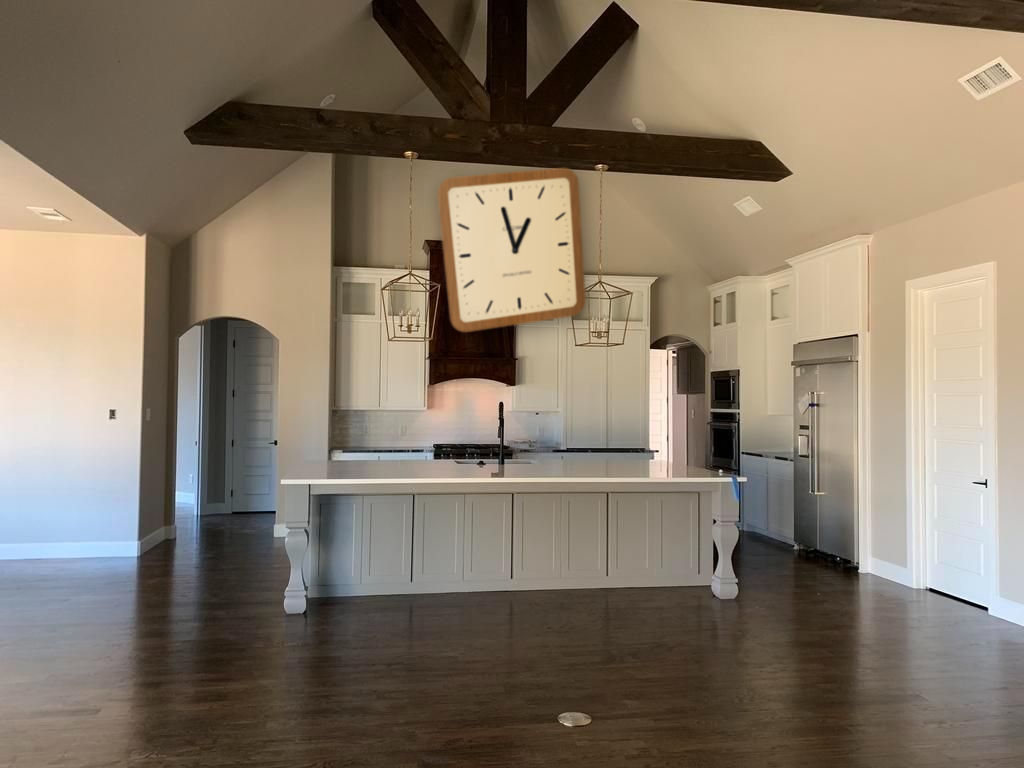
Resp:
12h58
